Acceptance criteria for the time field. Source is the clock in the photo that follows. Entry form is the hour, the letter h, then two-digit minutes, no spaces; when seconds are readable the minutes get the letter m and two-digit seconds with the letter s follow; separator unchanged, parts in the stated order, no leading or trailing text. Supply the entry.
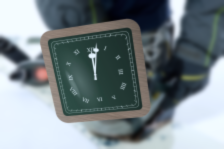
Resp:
12h02
